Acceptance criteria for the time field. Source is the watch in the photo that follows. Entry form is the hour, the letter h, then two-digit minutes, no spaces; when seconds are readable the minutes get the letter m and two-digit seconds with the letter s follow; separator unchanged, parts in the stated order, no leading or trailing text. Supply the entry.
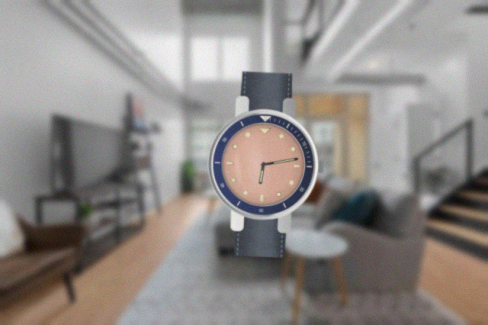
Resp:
6h13
